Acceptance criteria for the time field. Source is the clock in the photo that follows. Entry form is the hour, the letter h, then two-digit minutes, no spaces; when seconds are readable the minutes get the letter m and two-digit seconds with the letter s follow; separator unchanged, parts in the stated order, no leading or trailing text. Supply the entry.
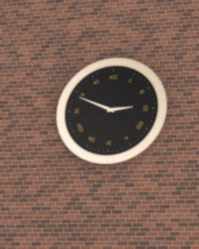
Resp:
2h49
